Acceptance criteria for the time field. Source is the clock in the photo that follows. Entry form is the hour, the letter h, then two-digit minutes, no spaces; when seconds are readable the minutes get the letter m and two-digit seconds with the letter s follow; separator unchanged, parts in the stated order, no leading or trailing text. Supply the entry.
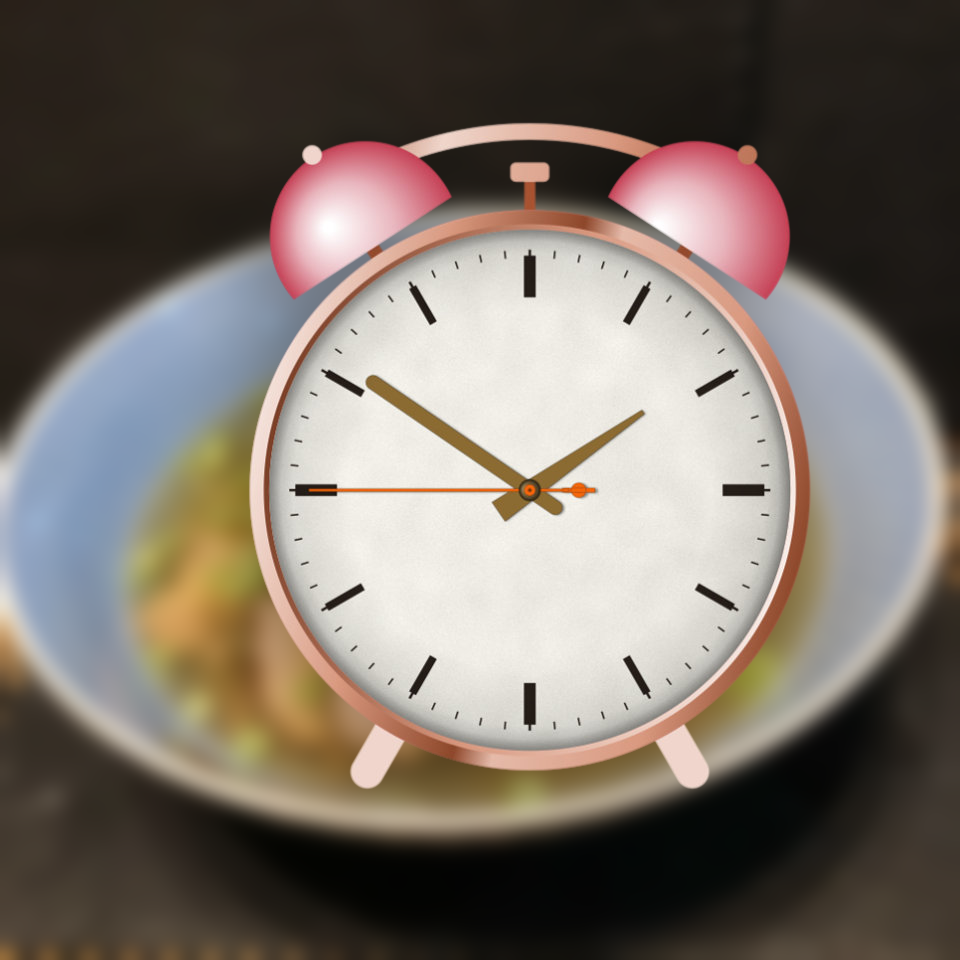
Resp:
1h50m45s
